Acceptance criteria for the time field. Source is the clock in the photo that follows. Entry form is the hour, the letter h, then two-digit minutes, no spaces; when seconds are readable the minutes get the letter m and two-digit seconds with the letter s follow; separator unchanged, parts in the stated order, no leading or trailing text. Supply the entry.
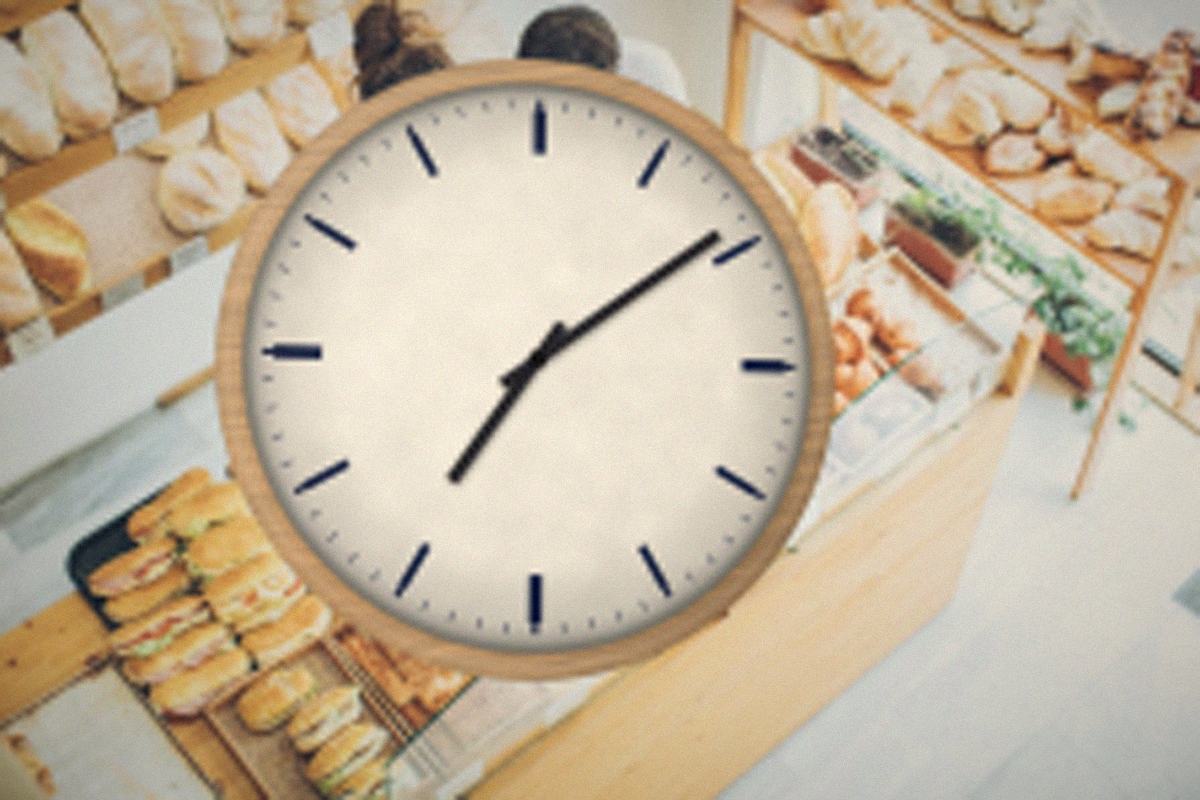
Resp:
7h09
